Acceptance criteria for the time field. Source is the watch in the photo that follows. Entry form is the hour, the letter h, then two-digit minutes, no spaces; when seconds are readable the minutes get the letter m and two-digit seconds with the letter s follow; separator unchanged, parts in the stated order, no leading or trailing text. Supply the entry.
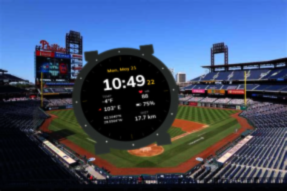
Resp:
10h49
